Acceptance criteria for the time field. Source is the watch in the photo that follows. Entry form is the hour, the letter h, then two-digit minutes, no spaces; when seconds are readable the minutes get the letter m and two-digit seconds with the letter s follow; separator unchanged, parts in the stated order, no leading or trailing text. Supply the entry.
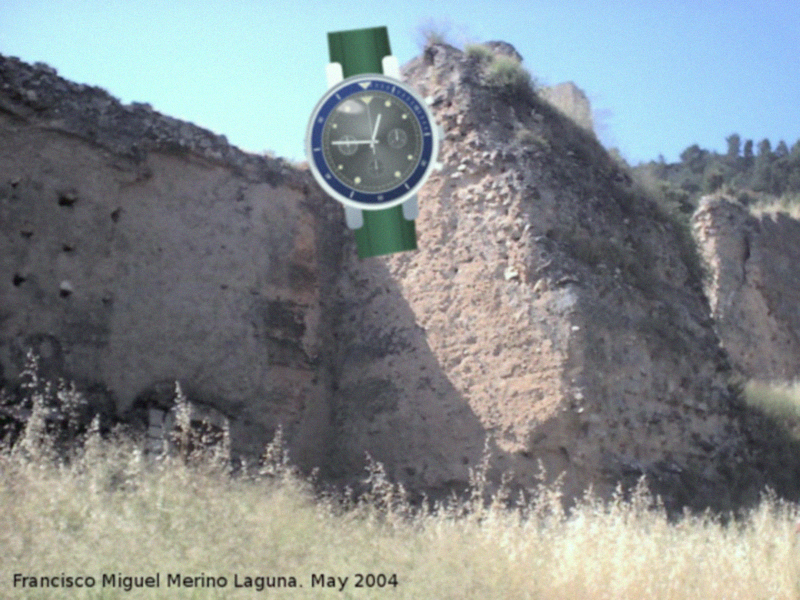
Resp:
12h46
